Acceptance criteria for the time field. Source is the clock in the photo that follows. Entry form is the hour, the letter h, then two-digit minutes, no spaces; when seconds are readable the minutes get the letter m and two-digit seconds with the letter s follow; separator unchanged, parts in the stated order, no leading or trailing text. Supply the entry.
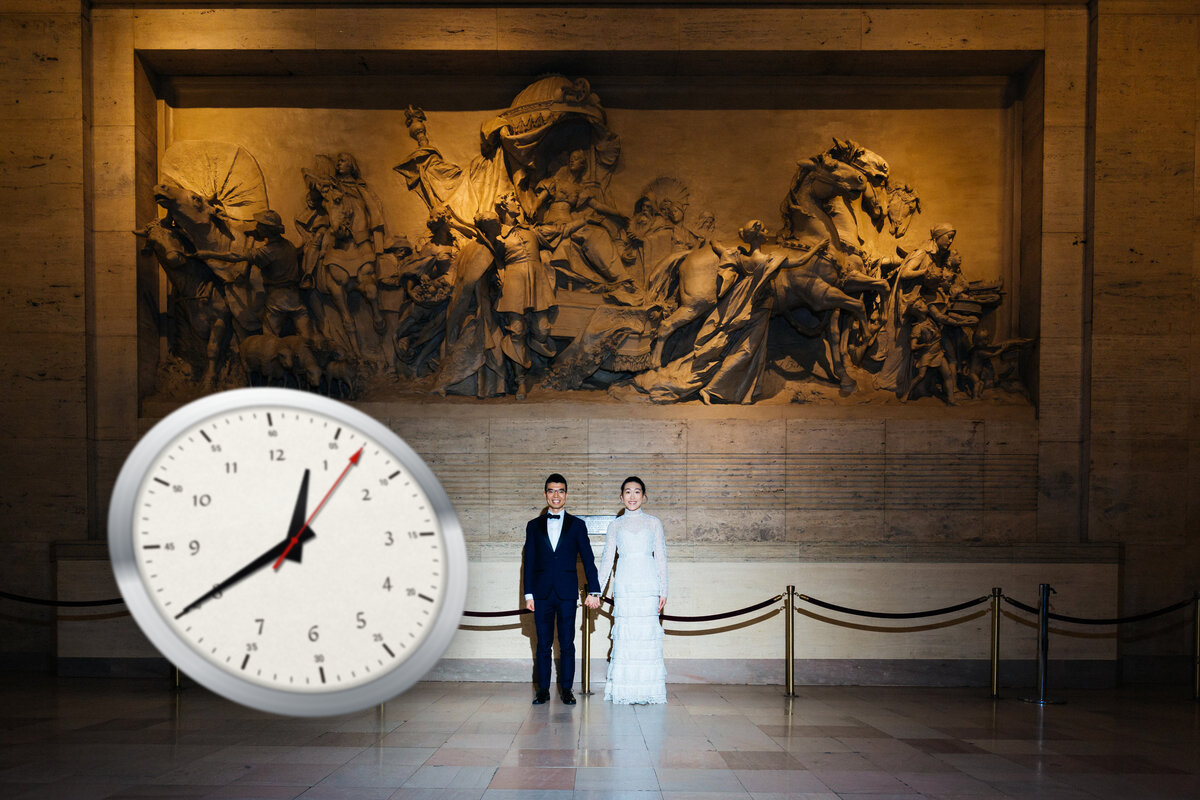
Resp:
12h40m07s
